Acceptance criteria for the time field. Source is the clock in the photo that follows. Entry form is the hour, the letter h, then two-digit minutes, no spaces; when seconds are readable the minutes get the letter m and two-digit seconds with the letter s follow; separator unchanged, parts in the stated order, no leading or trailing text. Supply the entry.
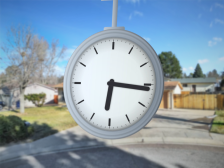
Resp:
6h16
